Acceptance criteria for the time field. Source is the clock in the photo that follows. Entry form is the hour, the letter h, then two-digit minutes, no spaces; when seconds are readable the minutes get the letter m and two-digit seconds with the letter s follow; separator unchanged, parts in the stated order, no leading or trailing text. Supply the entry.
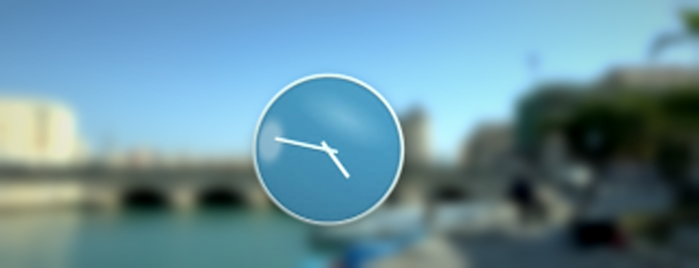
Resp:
4h47
